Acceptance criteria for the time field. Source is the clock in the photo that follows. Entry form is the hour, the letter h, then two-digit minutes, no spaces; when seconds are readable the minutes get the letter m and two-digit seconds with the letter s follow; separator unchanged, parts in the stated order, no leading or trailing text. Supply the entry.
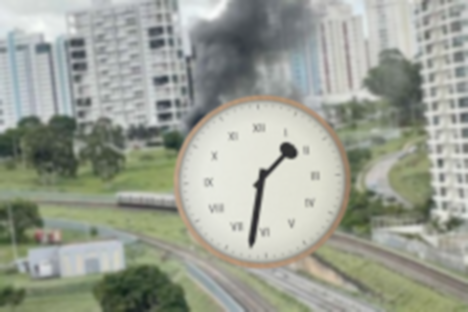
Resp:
1h32
